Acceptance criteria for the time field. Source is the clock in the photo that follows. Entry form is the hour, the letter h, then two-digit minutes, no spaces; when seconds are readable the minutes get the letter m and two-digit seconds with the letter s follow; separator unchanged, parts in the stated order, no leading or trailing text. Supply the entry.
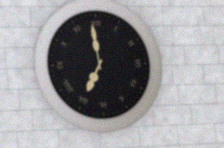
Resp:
6h59
